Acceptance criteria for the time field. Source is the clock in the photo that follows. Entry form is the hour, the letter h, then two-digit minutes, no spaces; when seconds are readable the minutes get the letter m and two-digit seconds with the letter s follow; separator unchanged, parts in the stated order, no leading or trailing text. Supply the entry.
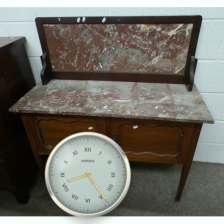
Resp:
8h24
